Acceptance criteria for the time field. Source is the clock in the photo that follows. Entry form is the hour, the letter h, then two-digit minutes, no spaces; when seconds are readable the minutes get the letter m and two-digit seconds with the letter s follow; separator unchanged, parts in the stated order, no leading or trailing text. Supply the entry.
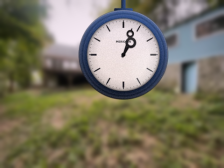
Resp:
1h03
